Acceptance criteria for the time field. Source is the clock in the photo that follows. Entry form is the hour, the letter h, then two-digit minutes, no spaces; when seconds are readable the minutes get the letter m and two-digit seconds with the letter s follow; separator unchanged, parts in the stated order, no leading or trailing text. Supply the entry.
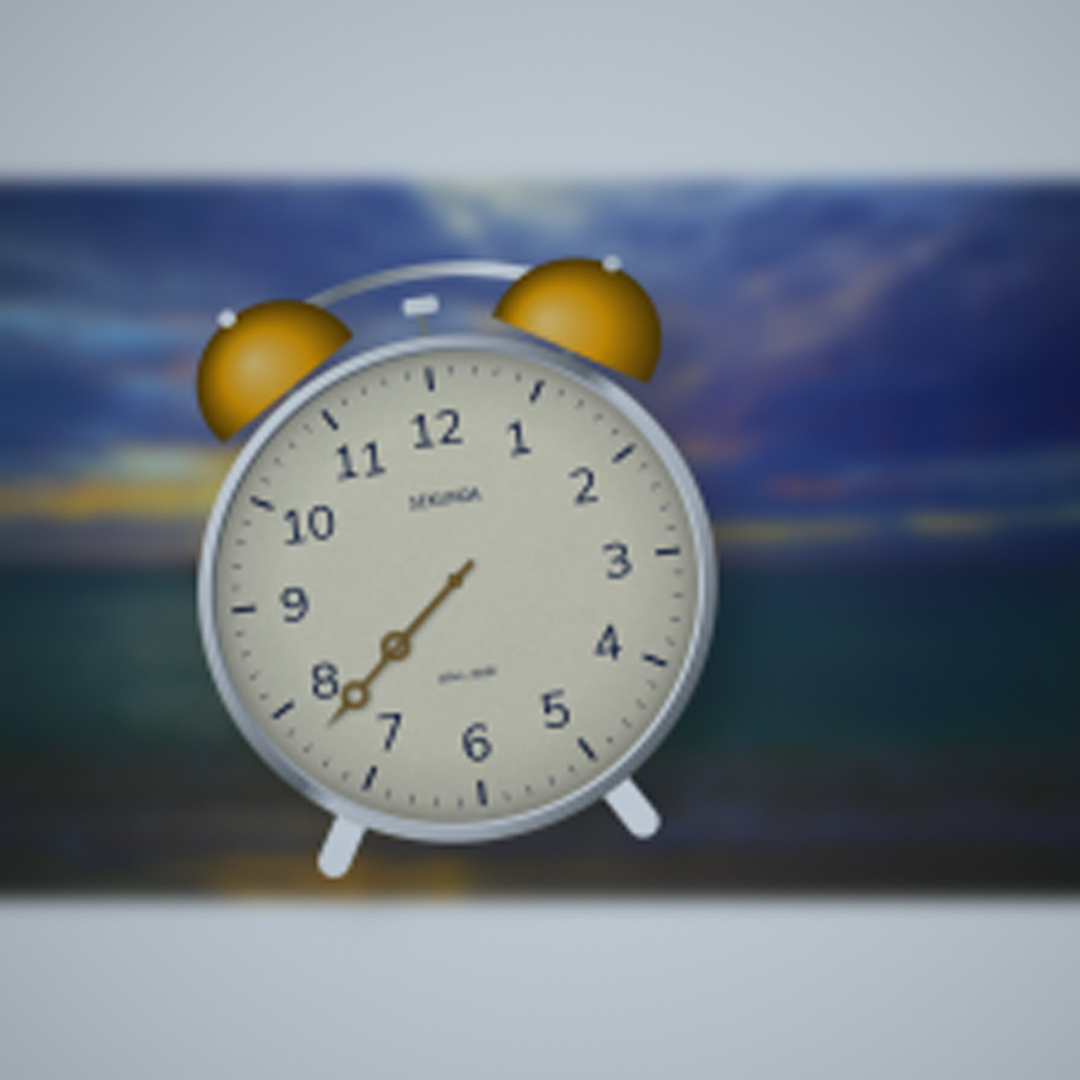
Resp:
7h38
